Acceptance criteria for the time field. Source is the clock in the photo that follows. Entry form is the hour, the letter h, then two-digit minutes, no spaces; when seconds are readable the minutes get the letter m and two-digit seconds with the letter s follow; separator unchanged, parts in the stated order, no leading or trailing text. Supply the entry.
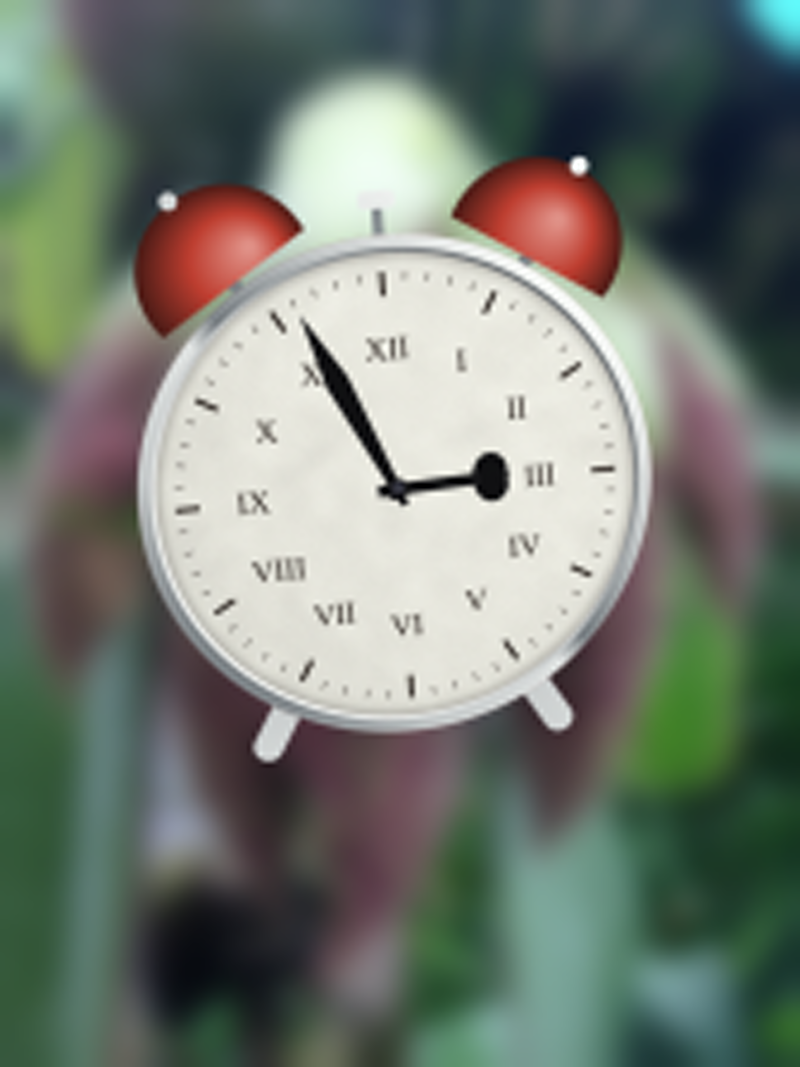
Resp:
2h56
